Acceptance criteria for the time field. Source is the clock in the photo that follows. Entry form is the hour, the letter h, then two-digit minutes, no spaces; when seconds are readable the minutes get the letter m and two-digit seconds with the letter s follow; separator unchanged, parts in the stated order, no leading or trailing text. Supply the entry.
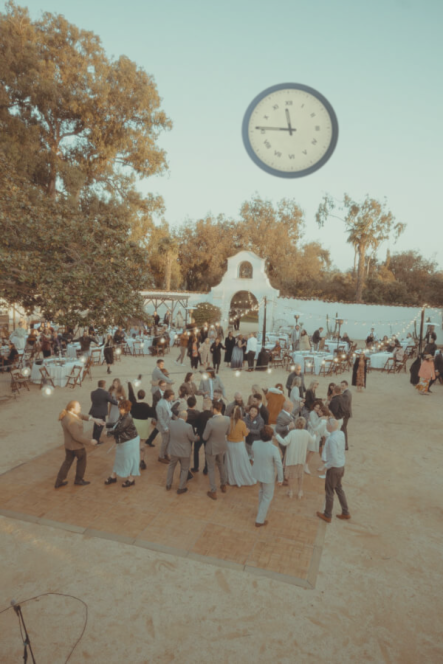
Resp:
11h46
